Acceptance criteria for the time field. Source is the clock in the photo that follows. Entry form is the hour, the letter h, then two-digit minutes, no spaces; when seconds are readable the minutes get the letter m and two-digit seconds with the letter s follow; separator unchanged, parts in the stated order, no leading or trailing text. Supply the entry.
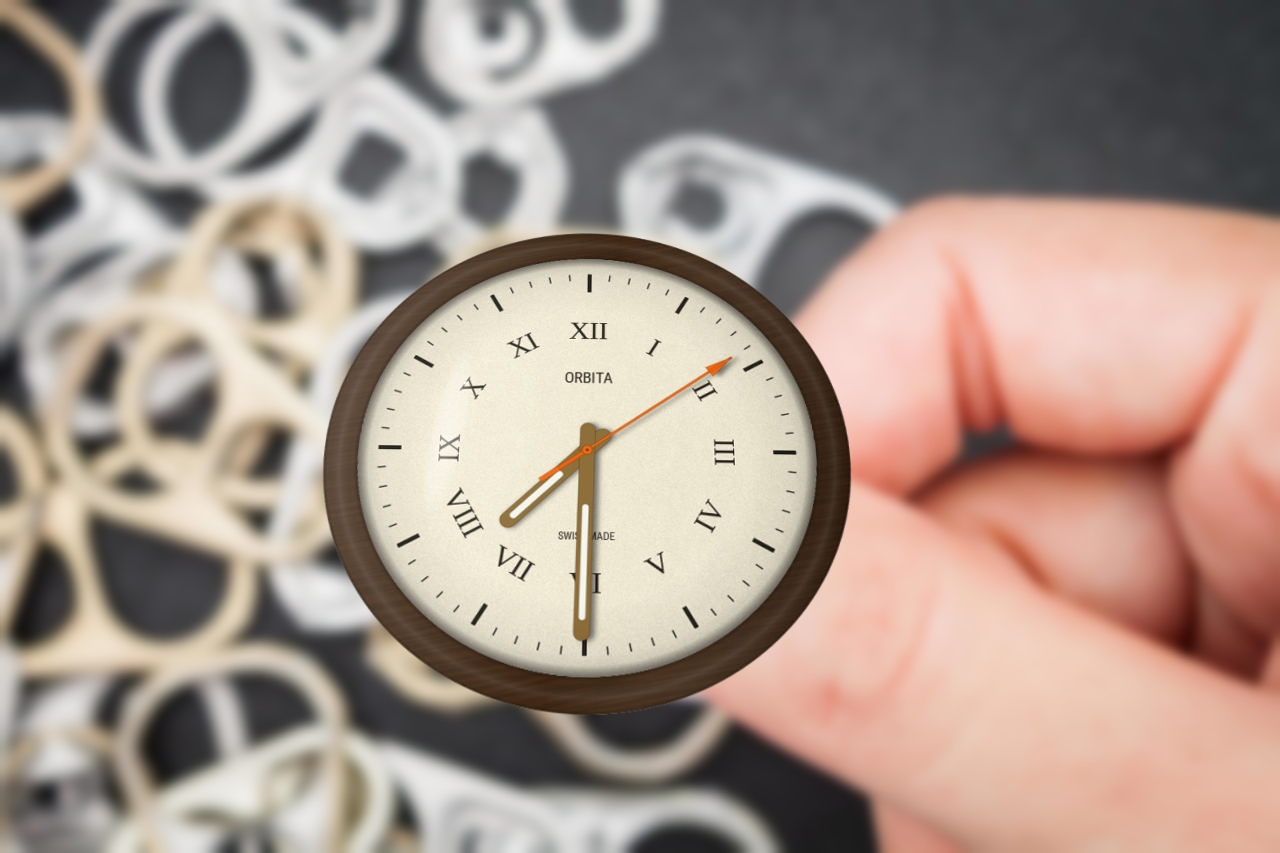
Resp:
7h30m09s
